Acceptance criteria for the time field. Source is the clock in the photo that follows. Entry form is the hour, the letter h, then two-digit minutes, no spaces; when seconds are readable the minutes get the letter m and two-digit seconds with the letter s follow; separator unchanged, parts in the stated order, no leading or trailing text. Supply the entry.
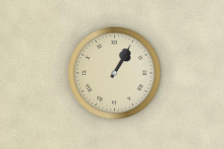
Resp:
1h05
